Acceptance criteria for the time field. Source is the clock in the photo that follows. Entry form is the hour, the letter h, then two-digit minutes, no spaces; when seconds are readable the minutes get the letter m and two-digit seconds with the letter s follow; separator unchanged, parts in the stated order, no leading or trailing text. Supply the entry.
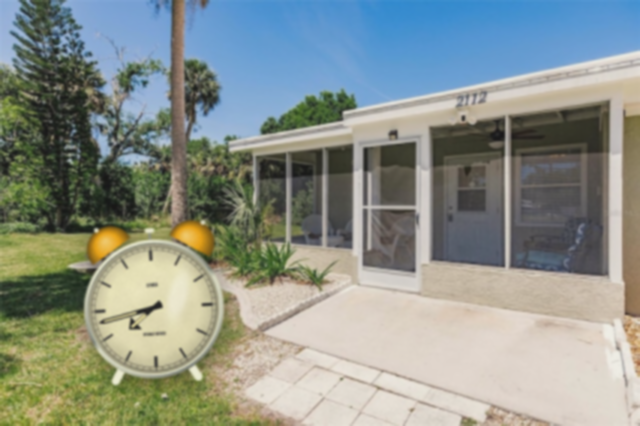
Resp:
7h43
